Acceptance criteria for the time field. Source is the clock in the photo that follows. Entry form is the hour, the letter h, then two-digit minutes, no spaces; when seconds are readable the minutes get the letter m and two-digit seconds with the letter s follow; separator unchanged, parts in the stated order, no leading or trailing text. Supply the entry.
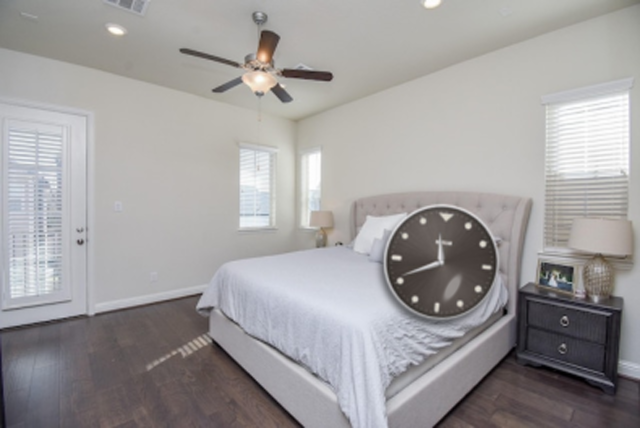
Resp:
11h41
